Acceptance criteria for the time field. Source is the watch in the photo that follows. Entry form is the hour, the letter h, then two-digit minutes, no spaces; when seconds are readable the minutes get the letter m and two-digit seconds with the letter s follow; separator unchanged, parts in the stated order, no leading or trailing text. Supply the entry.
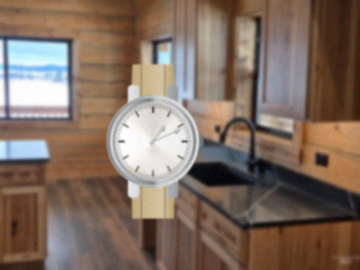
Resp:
1h11
